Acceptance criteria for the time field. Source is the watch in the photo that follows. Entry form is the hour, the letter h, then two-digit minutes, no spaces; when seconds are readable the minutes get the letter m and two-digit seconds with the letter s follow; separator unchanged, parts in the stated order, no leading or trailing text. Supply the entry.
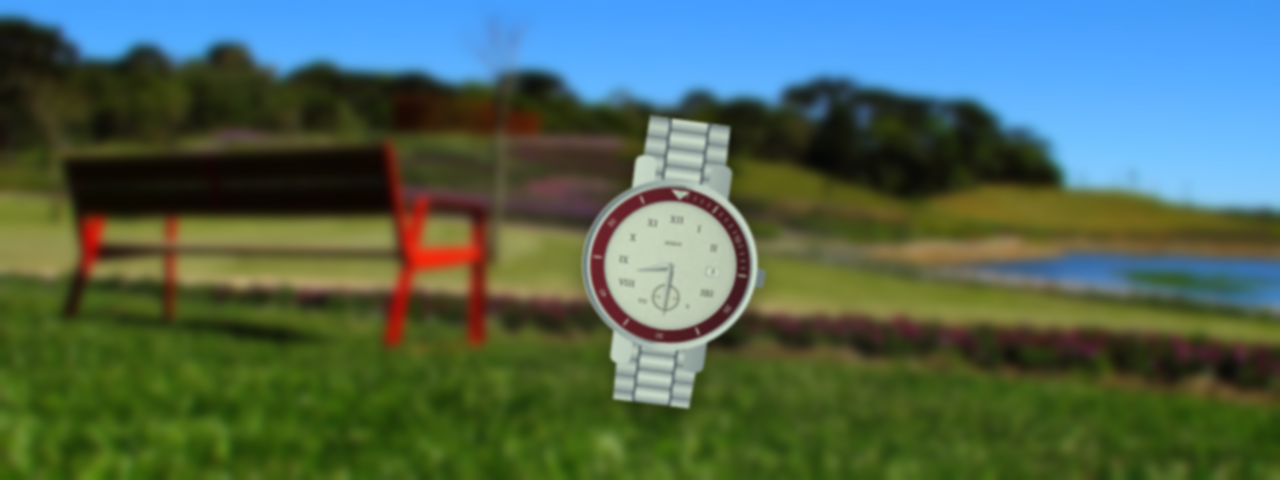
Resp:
8h30
